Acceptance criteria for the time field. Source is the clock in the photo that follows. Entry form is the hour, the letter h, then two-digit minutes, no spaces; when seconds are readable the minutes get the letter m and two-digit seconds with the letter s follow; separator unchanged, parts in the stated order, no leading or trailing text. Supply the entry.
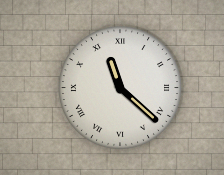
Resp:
11h22
